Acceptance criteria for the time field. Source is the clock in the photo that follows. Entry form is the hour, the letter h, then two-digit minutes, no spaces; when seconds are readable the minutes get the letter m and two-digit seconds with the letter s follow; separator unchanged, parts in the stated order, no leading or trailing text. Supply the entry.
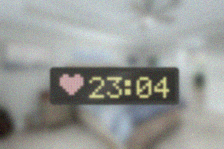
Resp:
23h04
